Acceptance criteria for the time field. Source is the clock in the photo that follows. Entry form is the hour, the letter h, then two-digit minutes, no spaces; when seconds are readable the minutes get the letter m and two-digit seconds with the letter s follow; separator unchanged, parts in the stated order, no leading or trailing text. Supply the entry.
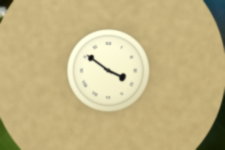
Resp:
3h51
